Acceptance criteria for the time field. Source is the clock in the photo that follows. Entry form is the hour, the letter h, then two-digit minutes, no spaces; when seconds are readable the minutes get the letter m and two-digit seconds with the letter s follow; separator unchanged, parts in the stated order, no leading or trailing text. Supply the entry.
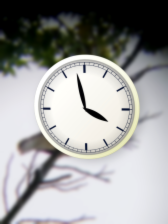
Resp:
3h58
